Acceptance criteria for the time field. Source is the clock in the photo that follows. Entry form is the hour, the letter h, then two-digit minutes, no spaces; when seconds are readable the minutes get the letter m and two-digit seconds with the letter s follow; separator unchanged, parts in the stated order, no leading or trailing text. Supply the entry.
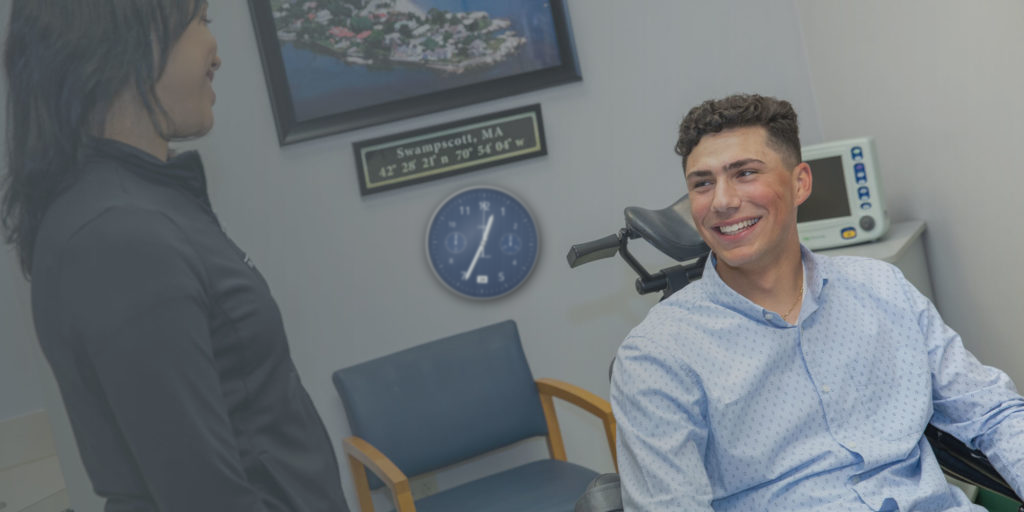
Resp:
12h34
